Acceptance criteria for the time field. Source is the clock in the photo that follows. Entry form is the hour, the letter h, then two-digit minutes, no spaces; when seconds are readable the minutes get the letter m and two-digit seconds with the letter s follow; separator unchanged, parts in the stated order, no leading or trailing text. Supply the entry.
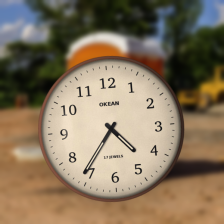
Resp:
4h36
